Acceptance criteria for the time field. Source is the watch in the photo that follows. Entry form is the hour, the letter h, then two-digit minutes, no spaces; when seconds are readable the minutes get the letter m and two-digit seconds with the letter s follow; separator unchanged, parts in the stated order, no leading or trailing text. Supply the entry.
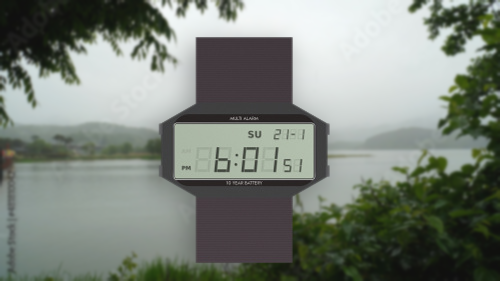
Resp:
6h01m51s
